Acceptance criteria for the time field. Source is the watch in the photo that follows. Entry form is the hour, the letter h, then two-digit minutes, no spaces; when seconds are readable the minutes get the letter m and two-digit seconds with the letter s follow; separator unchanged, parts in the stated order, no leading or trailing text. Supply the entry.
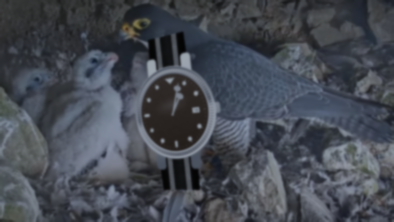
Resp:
1h03
